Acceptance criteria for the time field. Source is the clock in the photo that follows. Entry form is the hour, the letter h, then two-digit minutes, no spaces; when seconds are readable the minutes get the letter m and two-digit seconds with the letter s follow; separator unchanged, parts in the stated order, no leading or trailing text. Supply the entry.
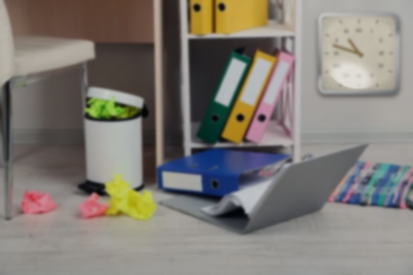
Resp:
10h48
